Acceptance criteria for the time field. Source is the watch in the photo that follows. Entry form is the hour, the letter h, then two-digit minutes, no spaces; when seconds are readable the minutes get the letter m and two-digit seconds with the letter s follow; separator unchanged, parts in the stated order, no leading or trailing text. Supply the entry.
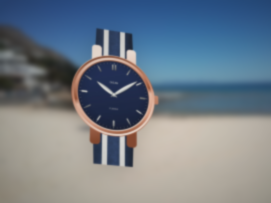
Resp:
10h09
